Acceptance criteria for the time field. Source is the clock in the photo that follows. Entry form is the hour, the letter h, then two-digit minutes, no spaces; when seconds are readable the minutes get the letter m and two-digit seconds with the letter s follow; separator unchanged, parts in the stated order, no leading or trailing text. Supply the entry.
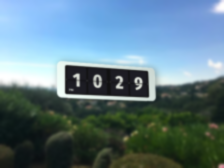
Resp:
10h29
